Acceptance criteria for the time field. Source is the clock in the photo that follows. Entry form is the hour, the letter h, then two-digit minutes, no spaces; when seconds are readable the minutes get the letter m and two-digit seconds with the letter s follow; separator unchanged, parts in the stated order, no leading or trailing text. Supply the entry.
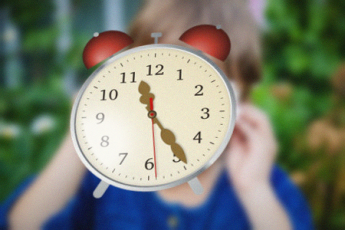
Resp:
11h24m29s
